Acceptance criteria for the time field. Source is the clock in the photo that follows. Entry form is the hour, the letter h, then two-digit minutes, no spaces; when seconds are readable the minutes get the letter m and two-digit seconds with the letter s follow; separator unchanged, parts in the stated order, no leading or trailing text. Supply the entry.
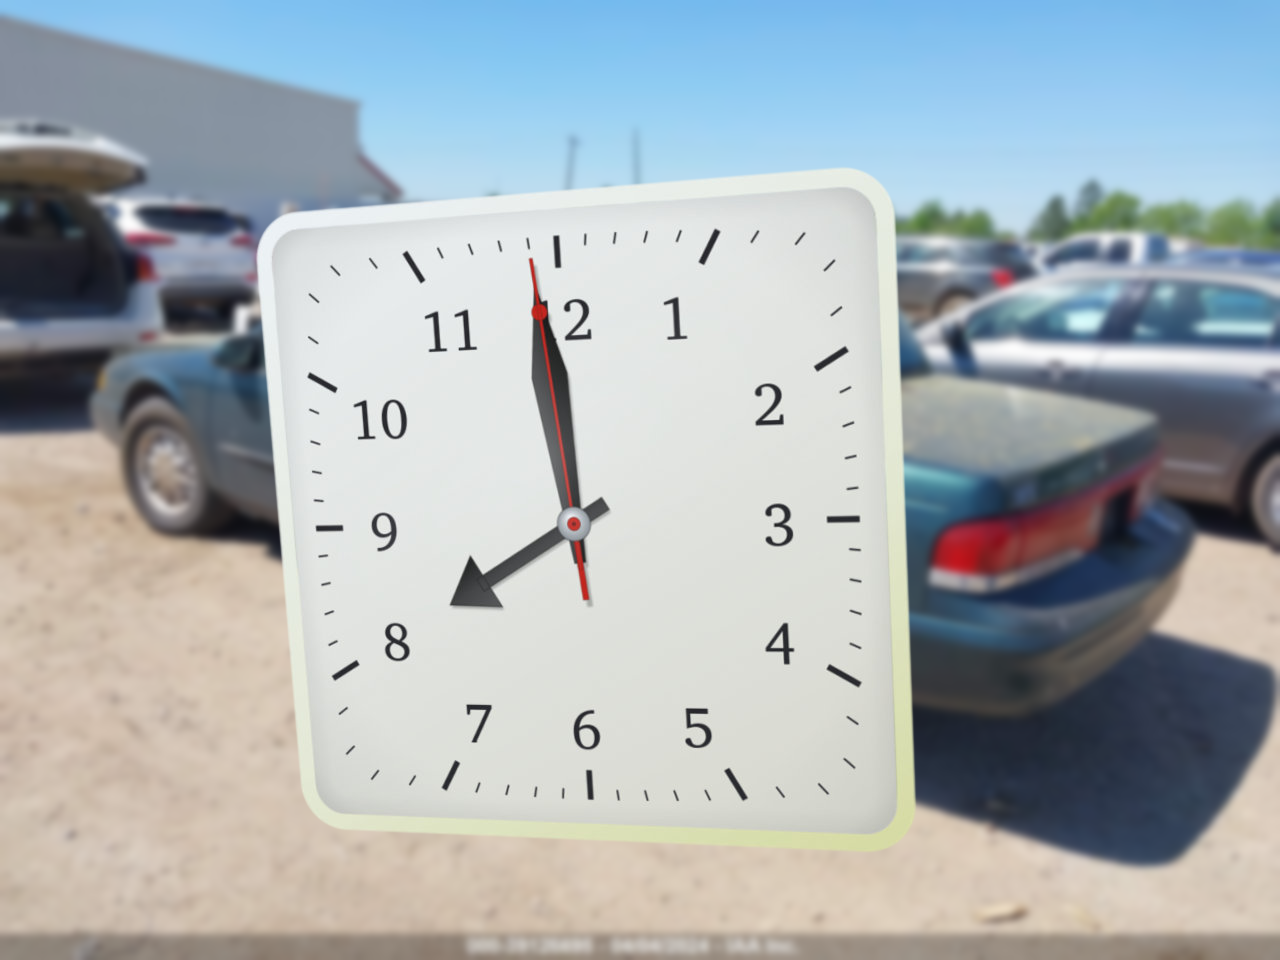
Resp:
7h58m59s
